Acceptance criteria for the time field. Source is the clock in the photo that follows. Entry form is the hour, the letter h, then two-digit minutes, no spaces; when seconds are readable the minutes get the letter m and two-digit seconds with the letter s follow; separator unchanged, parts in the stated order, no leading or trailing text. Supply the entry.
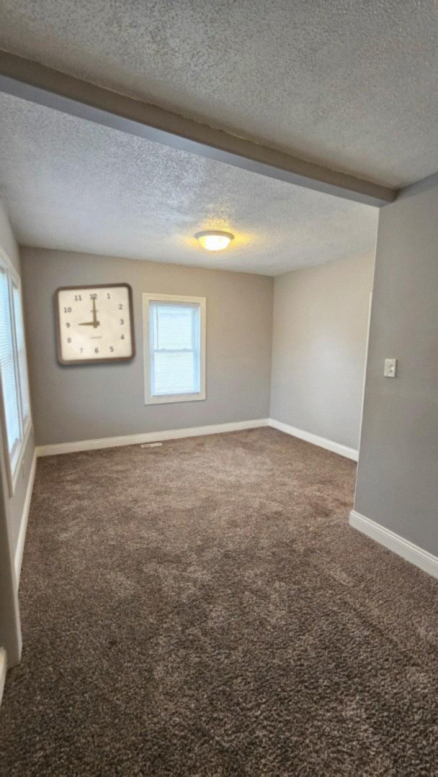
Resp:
9h00
